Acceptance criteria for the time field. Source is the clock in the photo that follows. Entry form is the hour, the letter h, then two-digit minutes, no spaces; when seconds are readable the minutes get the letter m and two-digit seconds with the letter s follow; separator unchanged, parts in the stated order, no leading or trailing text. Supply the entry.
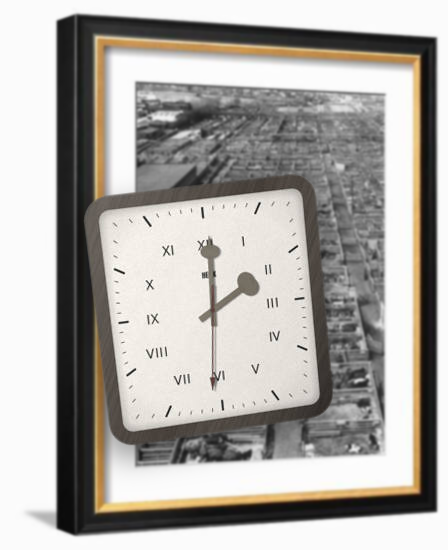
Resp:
2h00m31s
